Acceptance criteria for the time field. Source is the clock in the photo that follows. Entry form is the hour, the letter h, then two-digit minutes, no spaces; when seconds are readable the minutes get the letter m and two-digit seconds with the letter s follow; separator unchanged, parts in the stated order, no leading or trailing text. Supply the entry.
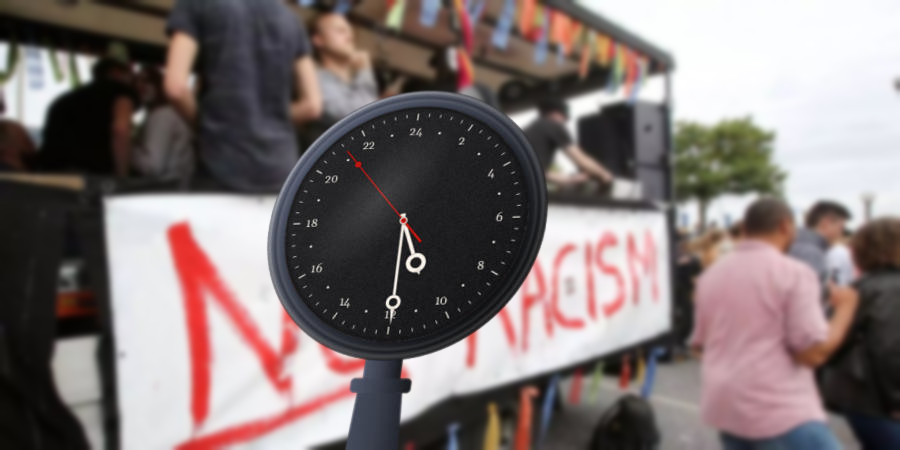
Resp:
10h29m53s
